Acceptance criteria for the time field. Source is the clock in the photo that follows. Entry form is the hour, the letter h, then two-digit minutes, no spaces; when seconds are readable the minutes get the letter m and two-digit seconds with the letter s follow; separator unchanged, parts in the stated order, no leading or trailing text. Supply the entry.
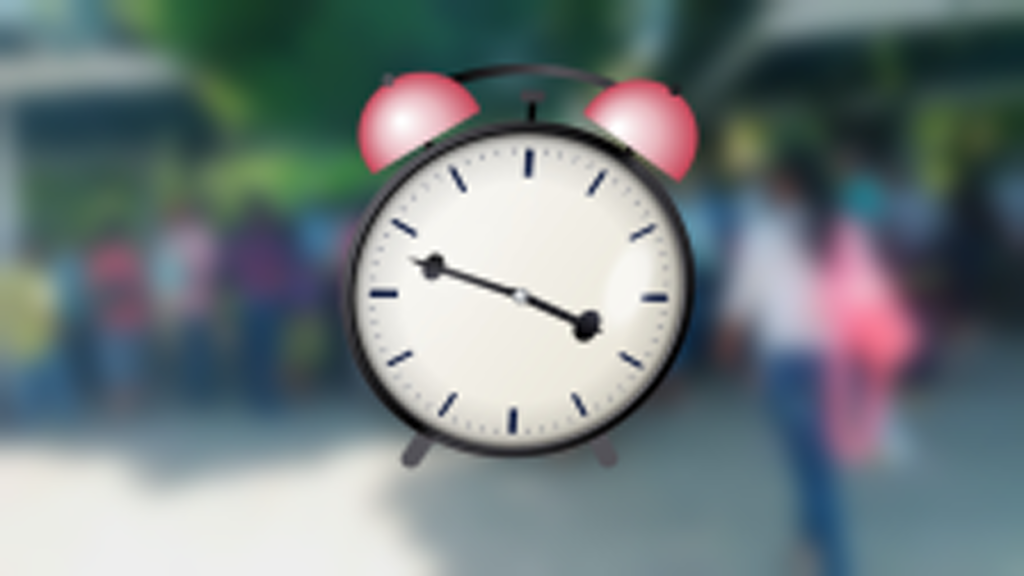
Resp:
3h48
